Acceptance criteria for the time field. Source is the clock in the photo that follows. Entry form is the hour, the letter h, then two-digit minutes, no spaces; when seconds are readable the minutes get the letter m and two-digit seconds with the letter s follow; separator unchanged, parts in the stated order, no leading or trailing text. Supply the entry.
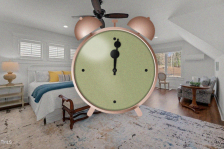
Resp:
12h01
